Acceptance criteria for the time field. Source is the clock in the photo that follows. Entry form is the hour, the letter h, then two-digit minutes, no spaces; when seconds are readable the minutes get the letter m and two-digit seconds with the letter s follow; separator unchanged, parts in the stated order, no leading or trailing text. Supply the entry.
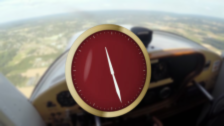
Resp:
11h27
